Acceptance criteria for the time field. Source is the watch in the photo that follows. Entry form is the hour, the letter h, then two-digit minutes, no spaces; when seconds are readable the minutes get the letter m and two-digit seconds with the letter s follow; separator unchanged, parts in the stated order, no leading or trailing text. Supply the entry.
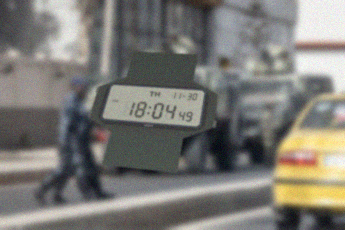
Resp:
18h04m49s
